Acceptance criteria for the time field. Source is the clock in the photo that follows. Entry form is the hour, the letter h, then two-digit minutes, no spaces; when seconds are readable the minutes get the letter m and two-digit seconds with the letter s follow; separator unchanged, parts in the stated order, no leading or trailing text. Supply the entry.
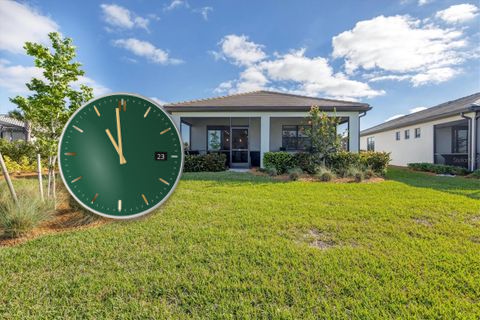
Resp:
10h59
